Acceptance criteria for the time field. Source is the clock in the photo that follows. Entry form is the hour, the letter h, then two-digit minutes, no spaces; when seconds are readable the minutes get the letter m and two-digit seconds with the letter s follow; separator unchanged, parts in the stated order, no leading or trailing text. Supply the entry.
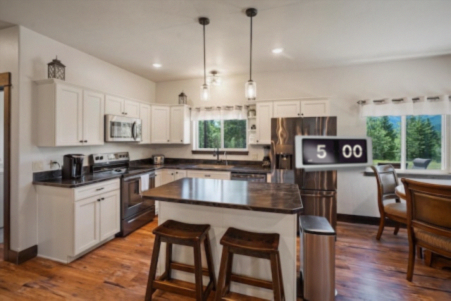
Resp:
5h00
